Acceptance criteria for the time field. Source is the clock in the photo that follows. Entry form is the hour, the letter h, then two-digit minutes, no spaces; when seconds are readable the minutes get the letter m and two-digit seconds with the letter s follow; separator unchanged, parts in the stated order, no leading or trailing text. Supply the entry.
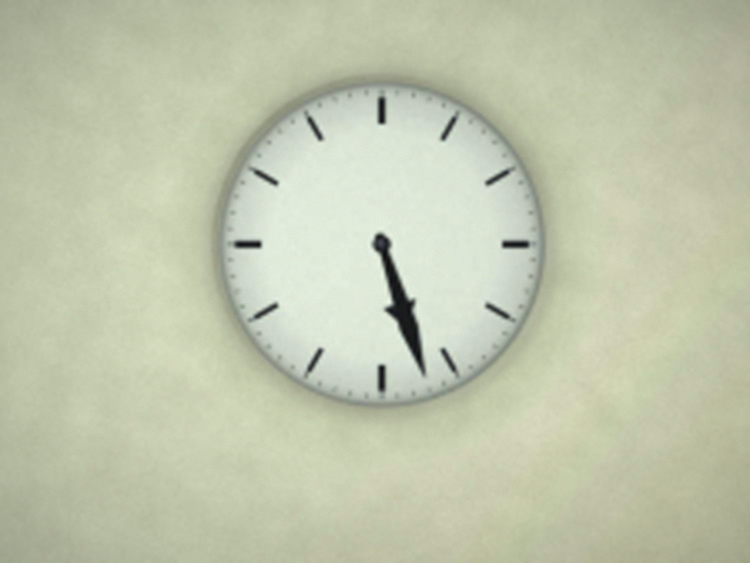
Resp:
5h27
